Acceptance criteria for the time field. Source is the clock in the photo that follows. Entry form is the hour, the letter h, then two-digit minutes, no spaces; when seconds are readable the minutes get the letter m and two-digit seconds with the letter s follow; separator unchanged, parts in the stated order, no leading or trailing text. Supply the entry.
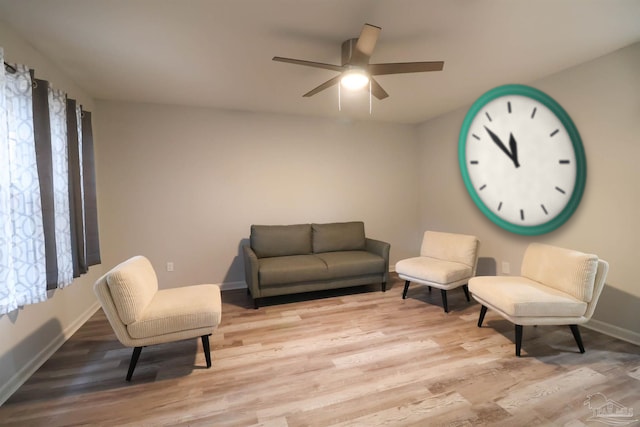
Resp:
11h53
